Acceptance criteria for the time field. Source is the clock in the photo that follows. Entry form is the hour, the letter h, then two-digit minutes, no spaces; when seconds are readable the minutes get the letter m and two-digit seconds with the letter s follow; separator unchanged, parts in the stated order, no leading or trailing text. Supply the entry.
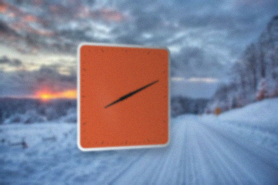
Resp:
8h11
